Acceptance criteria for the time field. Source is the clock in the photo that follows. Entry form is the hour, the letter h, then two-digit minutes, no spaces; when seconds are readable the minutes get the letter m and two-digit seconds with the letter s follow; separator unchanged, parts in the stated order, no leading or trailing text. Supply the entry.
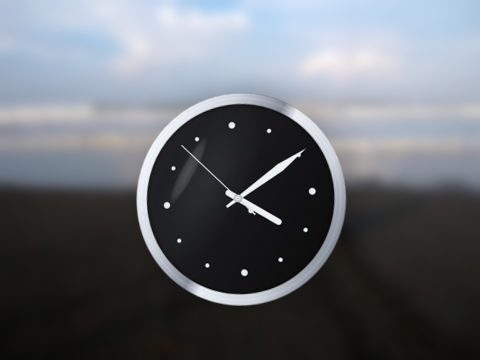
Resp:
4h09m53s
